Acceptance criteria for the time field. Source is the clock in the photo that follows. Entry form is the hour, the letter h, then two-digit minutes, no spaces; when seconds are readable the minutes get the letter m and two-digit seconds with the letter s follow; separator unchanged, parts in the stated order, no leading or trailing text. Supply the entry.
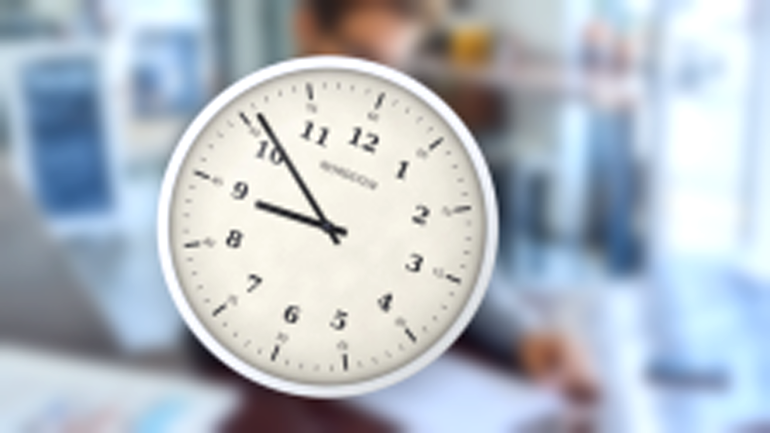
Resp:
8h51
